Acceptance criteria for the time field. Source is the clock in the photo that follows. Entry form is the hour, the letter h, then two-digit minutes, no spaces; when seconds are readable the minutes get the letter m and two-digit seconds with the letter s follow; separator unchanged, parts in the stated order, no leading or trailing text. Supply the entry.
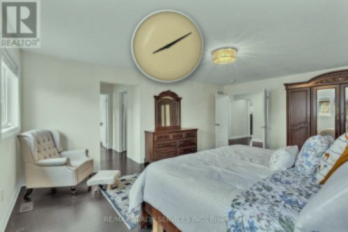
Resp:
8h10
